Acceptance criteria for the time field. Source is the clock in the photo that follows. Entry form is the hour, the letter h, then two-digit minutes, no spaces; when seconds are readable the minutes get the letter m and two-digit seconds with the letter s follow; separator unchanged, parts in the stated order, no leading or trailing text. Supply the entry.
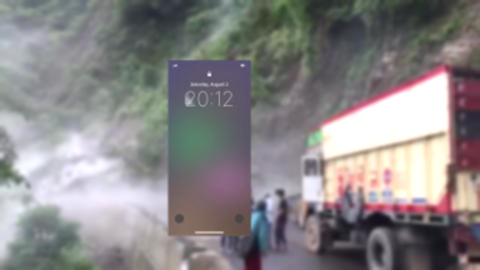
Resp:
20h12
